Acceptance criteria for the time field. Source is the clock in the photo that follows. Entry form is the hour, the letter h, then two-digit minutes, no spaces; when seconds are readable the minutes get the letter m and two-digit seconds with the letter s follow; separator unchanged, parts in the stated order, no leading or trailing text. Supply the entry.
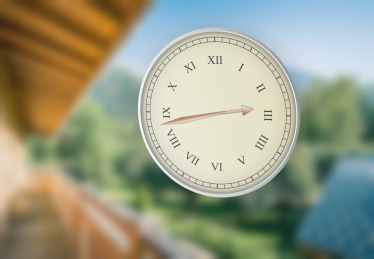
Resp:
2h43
